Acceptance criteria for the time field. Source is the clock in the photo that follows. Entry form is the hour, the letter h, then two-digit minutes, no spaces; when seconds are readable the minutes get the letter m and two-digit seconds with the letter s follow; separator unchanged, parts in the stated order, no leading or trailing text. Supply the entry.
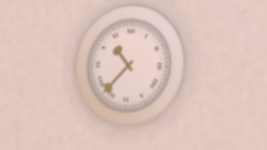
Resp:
10h37
